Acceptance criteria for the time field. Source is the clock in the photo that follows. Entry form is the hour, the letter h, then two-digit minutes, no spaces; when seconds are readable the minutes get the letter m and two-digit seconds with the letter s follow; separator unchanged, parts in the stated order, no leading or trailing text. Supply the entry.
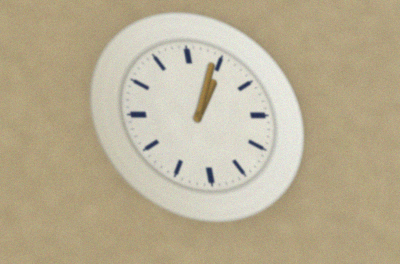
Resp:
1h04
